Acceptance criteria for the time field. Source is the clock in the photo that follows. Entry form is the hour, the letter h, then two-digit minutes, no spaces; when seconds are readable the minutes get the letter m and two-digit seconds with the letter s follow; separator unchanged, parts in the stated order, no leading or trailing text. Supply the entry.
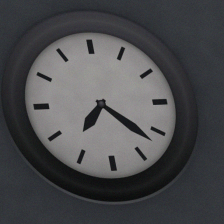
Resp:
7h22
